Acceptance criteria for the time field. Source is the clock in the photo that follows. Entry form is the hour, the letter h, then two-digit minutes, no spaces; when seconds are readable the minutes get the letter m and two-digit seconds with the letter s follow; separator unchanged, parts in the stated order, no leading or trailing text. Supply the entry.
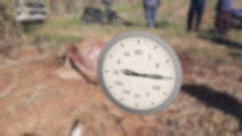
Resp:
9h15
